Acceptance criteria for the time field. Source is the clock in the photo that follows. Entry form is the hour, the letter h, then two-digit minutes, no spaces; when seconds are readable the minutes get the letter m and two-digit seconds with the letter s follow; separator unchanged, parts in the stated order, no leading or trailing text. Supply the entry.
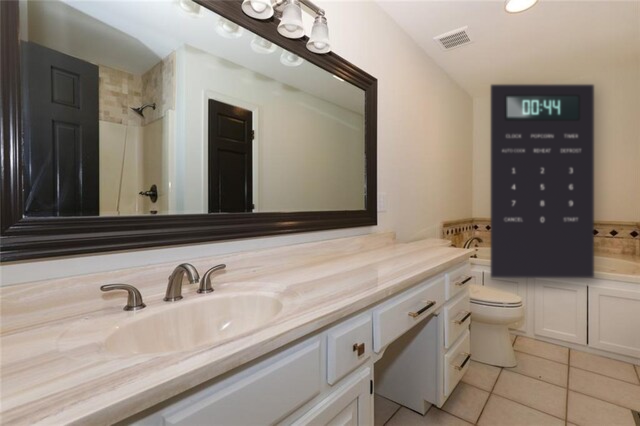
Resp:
0h44
